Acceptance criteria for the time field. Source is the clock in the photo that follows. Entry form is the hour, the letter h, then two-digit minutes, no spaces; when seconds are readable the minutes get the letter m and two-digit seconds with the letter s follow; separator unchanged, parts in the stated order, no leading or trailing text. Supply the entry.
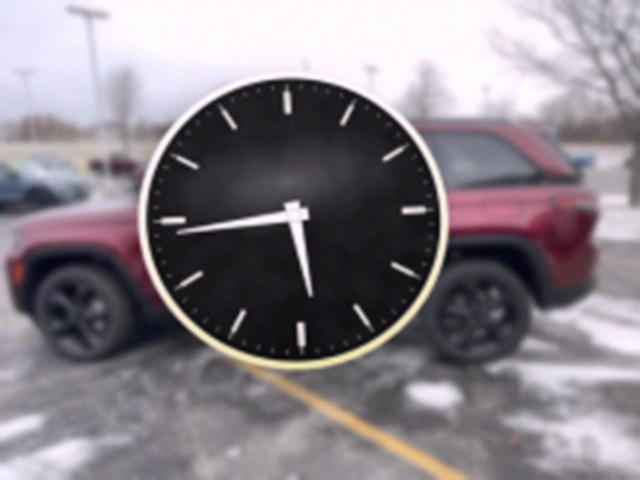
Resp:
5h44
